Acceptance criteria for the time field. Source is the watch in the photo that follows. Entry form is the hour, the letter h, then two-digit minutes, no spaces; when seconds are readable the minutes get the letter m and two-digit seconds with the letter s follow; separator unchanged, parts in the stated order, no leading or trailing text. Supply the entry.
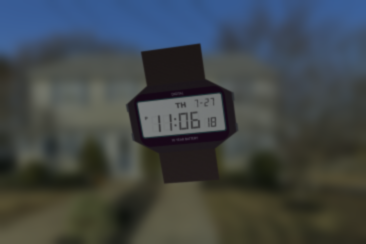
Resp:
11h06m18s
